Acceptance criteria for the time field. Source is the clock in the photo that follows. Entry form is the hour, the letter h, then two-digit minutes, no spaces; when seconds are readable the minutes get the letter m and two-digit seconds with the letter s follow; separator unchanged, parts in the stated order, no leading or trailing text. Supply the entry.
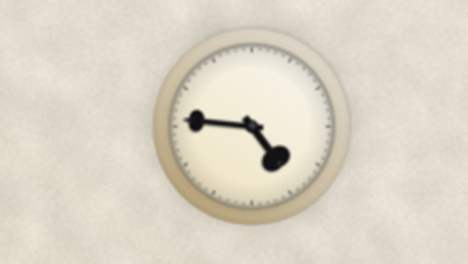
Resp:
4h46
